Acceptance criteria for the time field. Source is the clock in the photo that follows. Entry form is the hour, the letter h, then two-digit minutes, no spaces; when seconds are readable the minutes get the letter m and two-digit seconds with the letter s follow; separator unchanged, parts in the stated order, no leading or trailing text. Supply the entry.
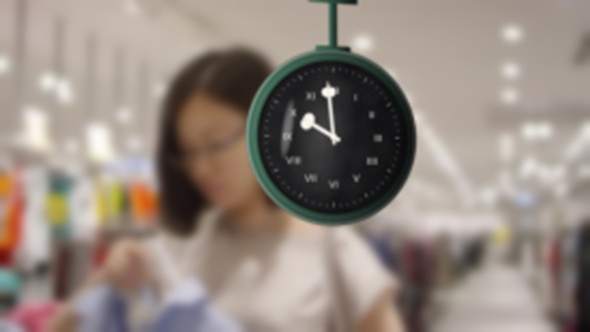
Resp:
9h59
